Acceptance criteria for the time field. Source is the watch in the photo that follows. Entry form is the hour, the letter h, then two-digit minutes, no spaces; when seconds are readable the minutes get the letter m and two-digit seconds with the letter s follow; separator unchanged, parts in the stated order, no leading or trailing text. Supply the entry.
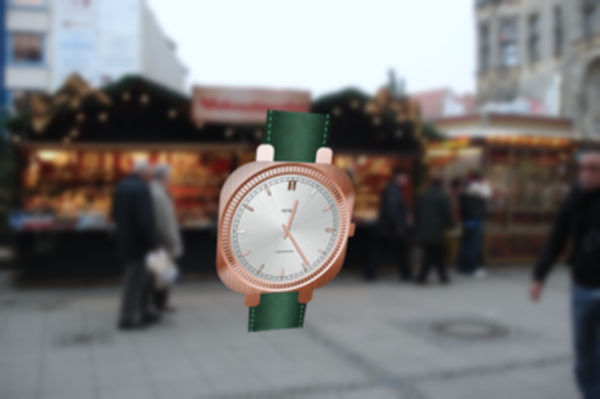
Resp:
12h24
